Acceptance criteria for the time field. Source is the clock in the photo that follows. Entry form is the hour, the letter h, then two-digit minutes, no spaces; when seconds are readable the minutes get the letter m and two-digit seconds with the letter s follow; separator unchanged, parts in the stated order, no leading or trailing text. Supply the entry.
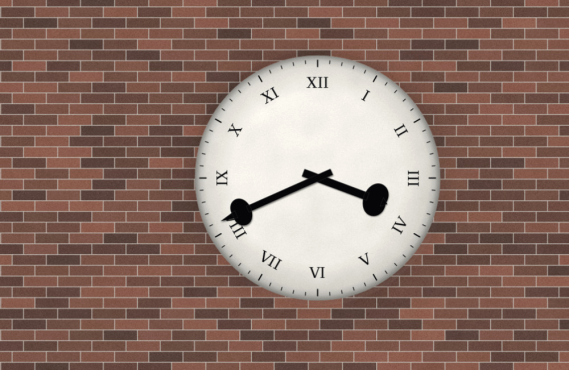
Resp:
3h41
